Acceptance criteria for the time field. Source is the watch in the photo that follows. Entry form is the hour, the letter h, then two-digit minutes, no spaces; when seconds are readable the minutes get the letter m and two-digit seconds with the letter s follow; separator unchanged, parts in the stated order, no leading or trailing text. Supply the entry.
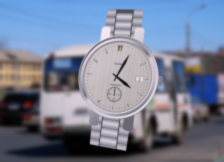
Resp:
4h04
